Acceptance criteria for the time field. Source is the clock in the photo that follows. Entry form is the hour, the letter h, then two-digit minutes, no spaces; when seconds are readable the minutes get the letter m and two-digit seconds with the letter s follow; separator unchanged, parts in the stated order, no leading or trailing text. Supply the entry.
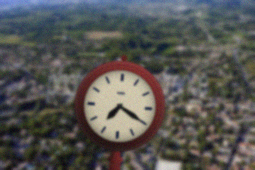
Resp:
7h20
